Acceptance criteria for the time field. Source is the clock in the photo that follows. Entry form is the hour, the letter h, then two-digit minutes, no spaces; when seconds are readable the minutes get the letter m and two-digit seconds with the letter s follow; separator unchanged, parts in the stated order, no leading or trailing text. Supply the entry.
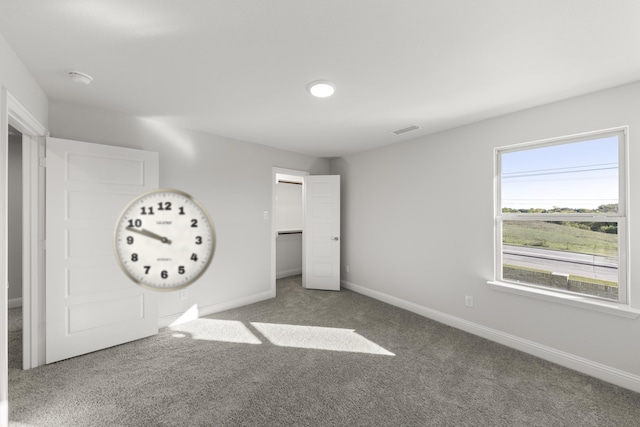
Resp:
9h48
